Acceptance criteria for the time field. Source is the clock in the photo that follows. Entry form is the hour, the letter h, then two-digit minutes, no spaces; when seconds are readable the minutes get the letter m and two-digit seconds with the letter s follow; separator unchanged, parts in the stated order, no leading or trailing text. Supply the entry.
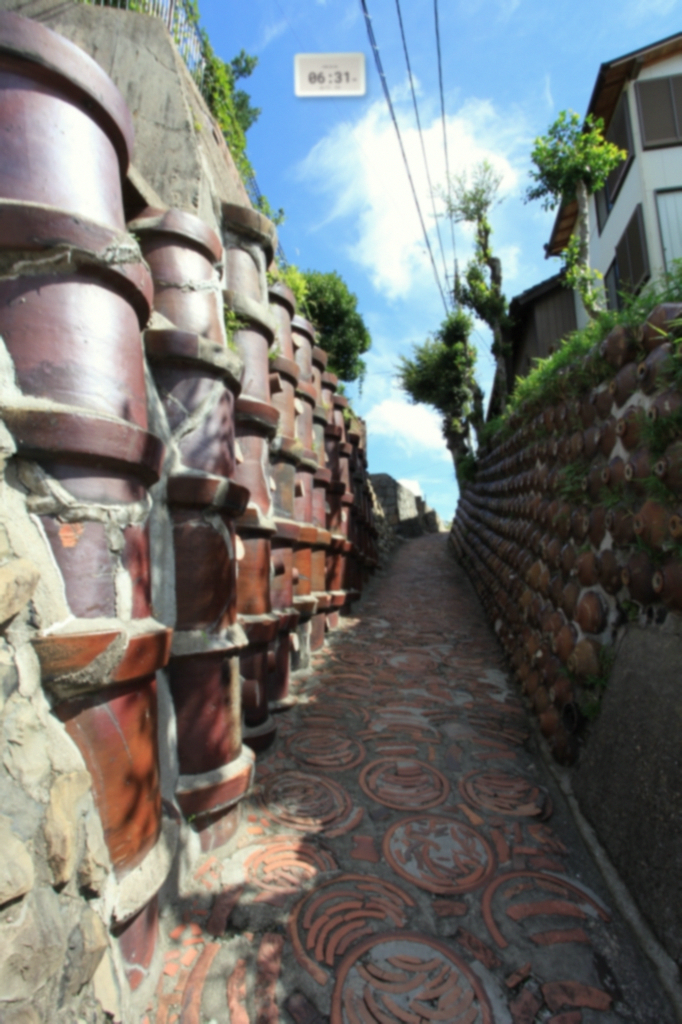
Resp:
6h31
